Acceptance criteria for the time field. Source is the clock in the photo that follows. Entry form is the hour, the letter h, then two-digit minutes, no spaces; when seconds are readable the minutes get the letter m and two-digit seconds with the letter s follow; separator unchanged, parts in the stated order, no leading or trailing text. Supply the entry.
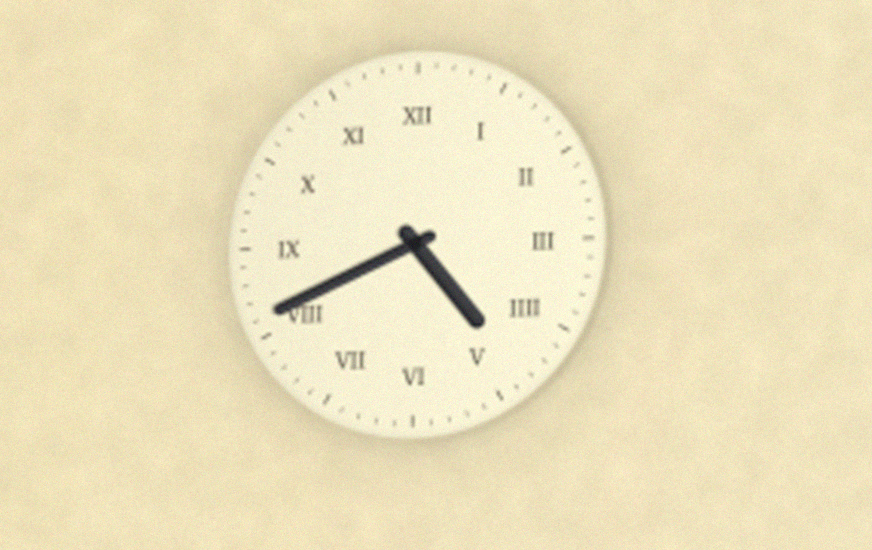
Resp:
4h41
